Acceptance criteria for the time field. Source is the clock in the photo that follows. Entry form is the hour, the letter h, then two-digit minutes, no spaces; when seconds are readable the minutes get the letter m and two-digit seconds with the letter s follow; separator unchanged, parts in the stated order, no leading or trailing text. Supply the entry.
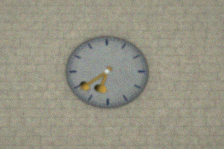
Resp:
6h39
